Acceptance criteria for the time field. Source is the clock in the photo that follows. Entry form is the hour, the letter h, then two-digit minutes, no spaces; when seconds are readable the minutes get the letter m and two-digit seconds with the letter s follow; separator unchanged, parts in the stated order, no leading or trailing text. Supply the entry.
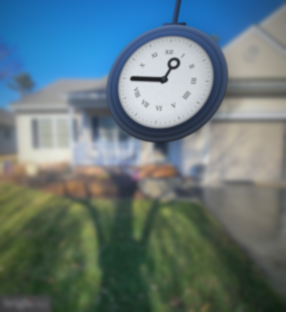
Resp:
12h45
